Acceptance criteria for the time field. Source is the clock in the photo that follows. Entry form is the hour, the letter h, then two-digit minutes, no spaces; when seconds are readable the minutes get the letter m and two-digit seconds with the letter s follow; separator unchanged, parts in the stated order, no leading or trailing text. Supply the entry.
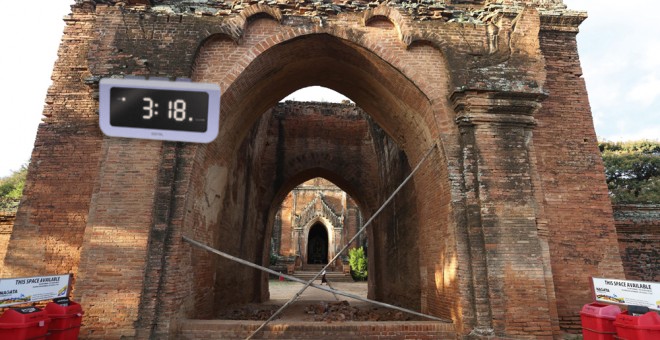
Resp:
3h18
